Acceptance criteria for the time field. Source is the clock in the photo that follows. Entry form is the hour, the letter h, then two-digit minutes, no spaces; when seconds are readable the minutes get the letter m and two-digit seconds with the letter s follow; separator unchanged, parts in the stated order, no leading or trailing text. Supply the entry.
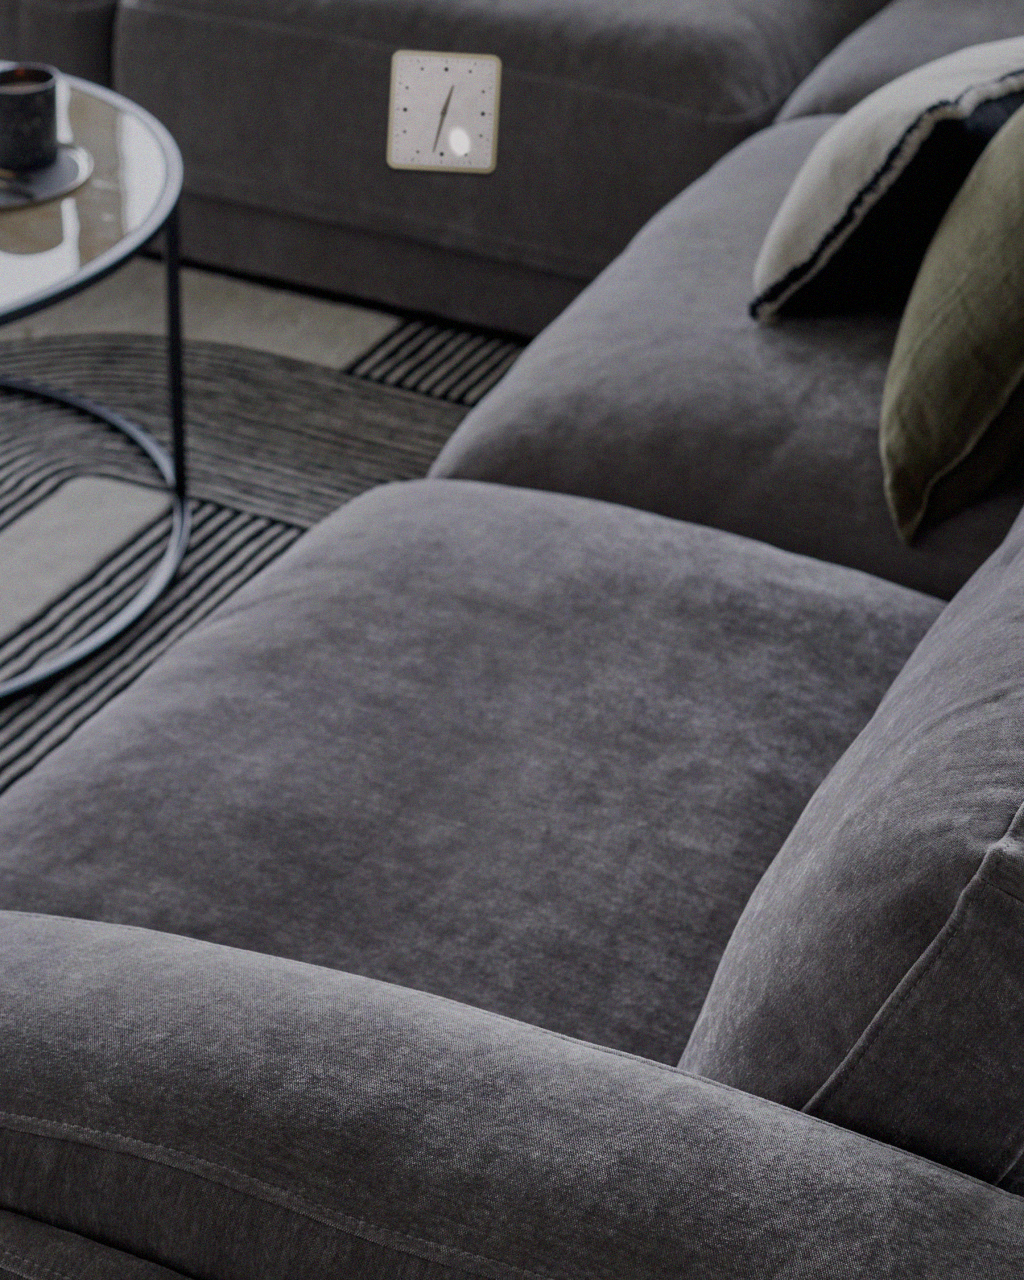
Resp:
12h32
